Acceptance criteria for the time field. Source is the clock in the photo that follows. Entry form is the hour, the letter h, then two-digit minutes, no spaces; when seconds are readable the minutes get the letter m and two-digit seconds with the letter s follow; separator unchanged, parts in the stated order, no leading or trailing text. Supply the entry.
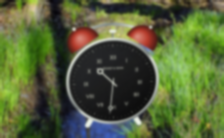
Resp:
10h31
